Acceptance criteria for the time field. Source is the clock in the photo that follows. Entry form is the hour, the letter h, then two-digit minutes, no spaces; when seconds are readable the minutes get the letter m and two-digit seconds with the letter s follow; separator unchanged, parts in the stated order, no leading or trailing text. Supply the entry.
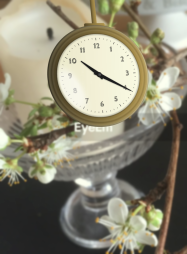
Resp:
10h20
